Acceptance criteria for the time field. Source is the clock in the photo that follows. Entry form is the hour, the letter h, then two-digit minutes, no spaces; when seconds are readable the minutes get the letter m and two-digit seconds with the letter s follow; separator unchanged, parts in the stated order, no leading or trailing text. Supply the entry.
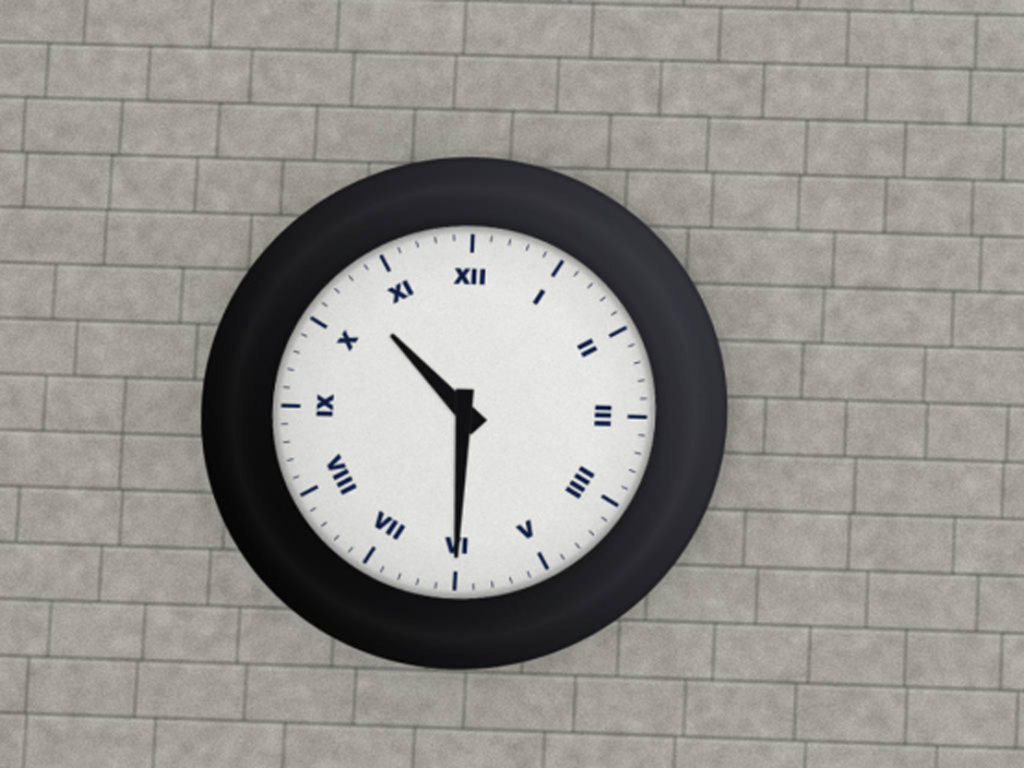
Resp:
10h30
